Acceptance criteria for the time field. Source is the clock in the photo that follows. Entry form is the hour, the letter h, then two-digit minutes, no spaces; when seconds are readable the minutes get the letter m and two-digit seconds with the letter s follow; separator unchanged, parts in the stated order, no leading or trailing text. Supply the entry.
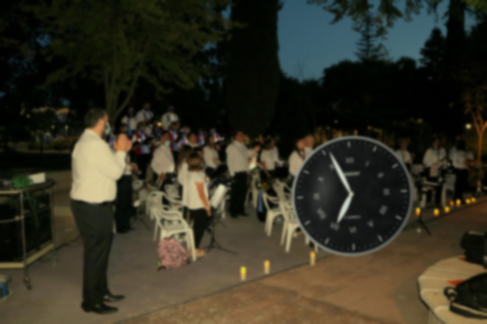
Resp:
6h56
